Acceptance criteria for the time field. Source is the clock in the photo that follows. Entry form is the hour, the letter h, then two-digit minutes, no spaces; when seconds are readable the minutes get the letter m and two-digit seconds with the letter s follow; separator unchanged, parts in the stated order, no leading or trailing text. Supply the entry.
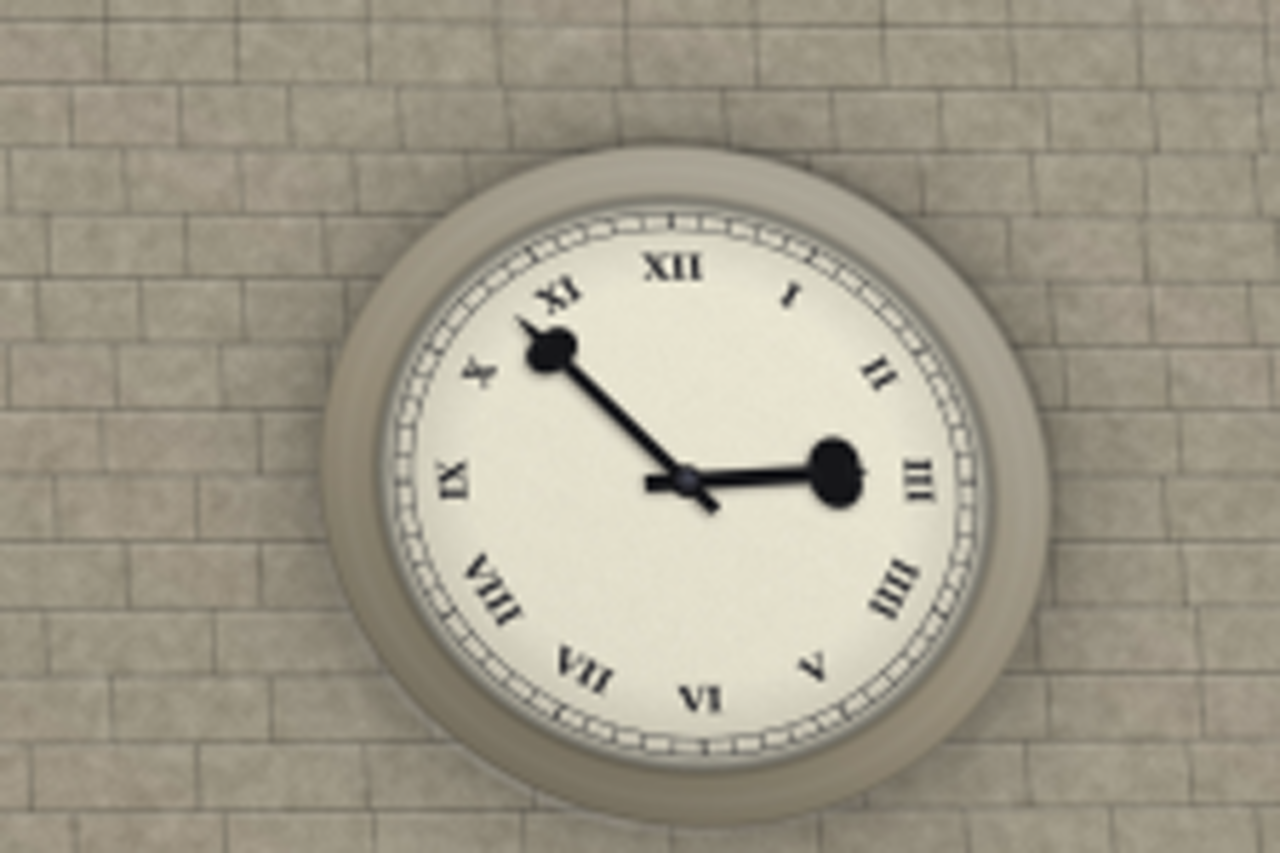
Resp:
2h53
